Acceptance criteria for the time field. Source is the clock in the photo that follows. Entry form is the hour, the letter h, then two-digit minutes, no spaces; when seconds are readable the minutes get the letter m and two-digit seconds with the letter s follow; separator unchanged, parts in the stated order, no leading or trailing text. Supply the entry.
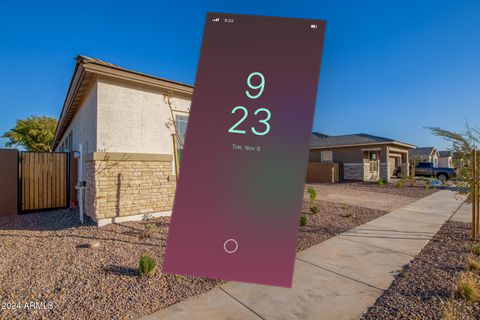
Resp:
9h23
